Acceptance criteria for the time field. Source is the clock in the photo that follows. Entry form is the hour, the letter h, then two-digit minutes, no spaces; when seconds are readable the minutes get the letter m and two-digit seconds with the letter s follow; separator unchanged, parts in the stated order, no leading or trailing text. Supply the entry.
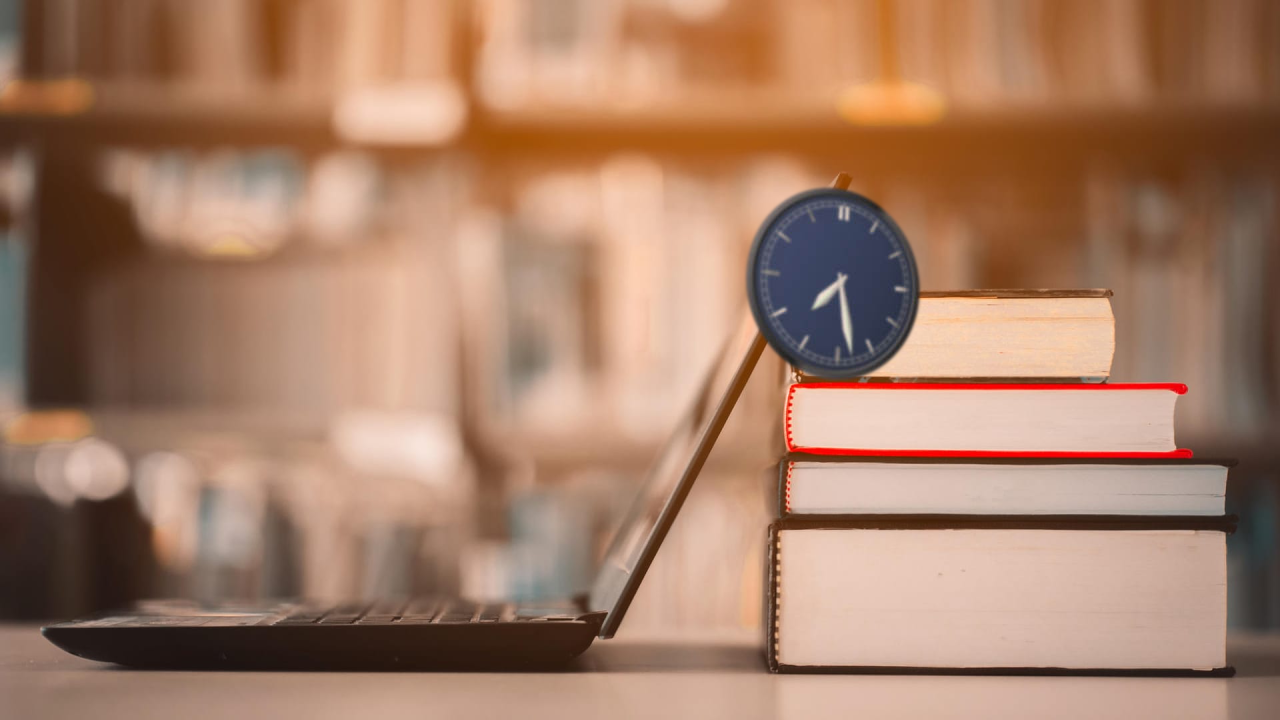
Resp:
7h28
